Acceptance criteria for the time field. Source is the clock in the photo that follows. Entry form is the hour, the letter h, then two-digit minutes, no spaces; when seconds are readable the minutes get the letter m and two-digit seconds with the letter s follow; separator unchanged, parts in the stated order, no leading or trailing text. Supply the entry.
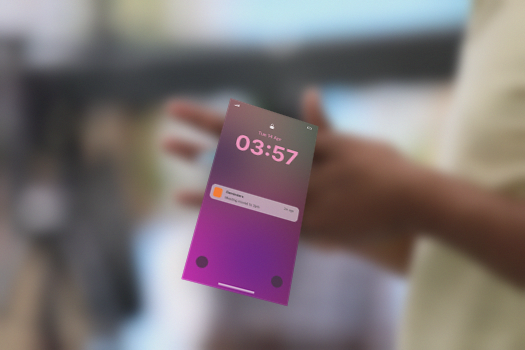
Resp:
3h57
